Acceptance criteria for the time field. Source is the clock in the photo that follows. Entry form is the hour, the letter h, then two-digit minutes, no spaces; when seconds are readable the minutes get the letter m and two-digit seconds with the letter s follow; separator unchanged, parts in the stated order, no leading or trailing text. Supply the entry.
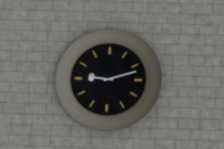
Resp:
9h12
